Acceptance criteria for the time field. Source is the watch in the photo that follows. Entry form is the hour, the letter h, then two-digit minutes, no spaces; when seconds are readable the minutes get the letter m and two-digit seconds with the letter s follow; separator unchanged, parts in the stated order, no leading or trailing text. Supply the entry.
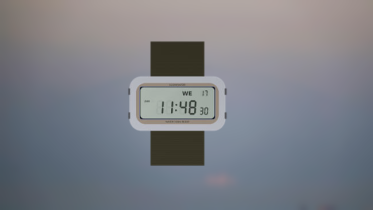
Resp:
11h48m30s
